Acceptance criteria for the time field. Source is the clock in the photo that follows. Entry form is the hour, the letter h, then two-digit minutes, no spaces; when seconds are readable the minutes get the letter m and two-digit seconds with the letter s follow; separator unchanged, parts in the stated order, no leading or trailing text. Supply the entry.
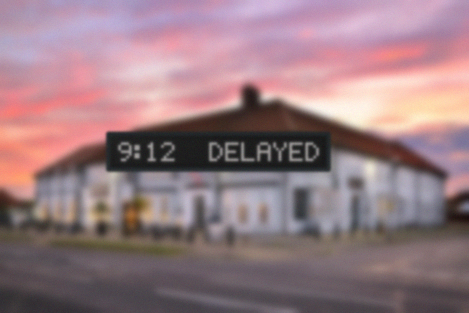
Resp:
9h12
